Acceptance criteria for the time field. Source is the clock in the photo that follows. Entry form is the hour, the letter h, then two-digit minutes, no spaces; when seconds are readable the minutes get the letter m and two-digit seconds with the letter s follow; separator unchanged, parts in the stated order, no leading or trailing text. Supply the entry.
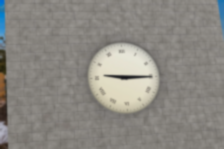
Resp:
9h15
